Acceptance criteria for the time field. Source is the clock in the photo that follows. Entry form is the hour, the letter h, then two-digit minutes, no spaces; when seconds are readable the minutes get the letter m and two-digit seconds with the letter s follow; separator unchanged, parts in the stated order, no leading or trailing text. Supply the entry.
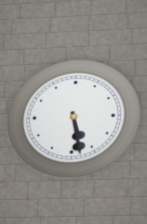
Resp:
5h28
